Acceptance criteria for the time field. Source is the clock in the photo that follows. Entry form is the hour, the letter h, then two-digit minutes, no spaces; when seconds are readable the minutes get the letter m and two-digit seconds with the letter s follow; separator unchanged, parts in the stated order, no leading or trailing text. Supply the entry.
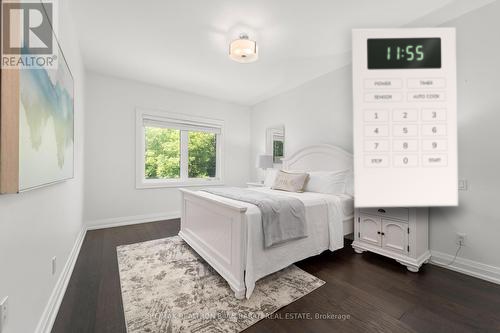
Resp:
11h55
